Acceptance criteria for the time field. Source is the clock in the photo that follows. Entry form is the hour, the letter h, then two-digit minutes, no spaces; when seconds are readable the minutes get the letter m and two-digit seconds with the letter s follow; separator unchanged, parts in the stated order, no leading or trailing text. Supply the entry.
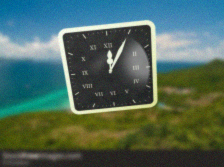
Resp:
12h05
